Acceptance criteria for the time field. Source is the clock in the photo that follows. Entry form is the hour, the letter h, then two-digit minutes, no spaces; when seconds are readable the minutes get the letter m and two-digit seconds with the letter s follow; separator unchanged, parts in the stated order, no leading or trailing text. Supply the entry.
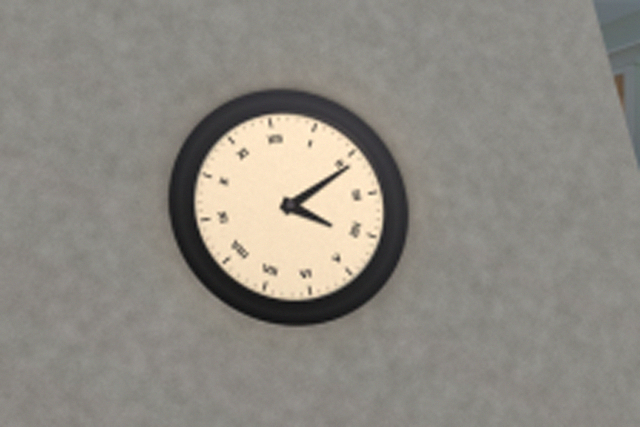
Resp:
4h11
